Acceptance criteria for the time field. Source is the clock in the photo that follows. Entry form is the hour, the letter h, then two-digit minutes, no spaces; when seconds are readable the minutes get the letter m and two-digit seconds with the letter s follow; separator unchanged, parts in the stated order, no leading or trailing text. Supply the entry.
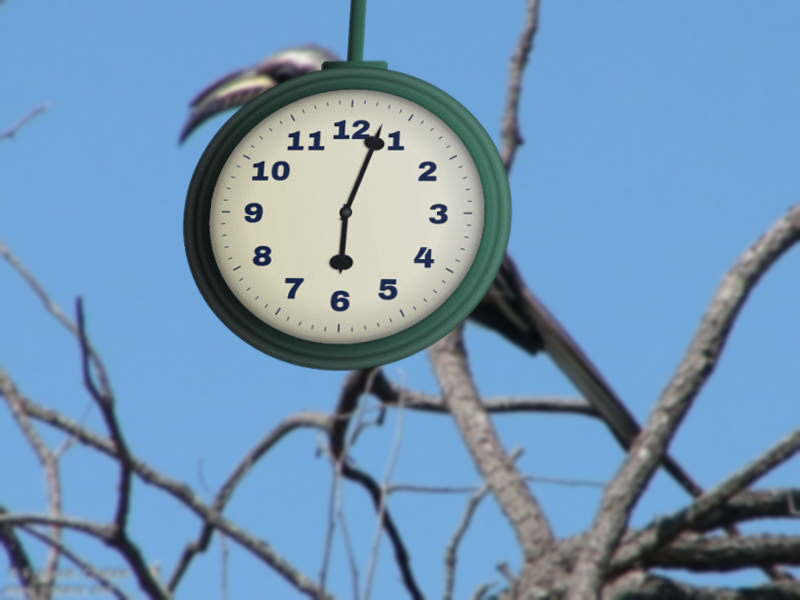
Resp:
6h03
